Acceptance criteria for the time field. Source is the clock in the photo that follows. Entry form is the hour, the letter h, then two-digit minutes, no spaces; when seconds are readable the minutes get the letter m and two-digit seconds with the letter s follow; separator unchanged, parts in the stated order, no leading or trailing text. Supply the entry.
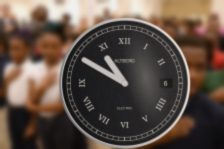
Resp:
10h50
